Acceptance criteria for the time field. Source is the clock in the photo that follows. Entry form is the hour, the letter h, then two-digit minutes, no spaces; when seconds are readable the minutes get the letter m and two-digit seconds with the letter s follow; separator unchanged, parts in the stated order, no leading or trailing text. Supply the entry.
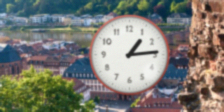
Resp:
1h14
